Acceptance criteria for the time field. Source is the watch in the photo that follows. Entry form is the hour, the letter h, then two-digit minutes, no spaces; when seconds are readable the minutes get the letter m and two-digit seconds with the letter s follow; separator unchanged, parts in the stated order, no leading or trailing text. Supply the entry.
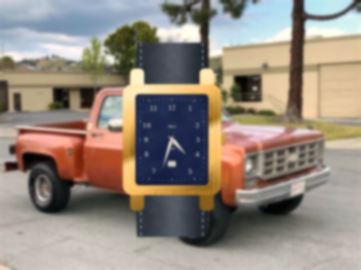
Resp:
4h33
